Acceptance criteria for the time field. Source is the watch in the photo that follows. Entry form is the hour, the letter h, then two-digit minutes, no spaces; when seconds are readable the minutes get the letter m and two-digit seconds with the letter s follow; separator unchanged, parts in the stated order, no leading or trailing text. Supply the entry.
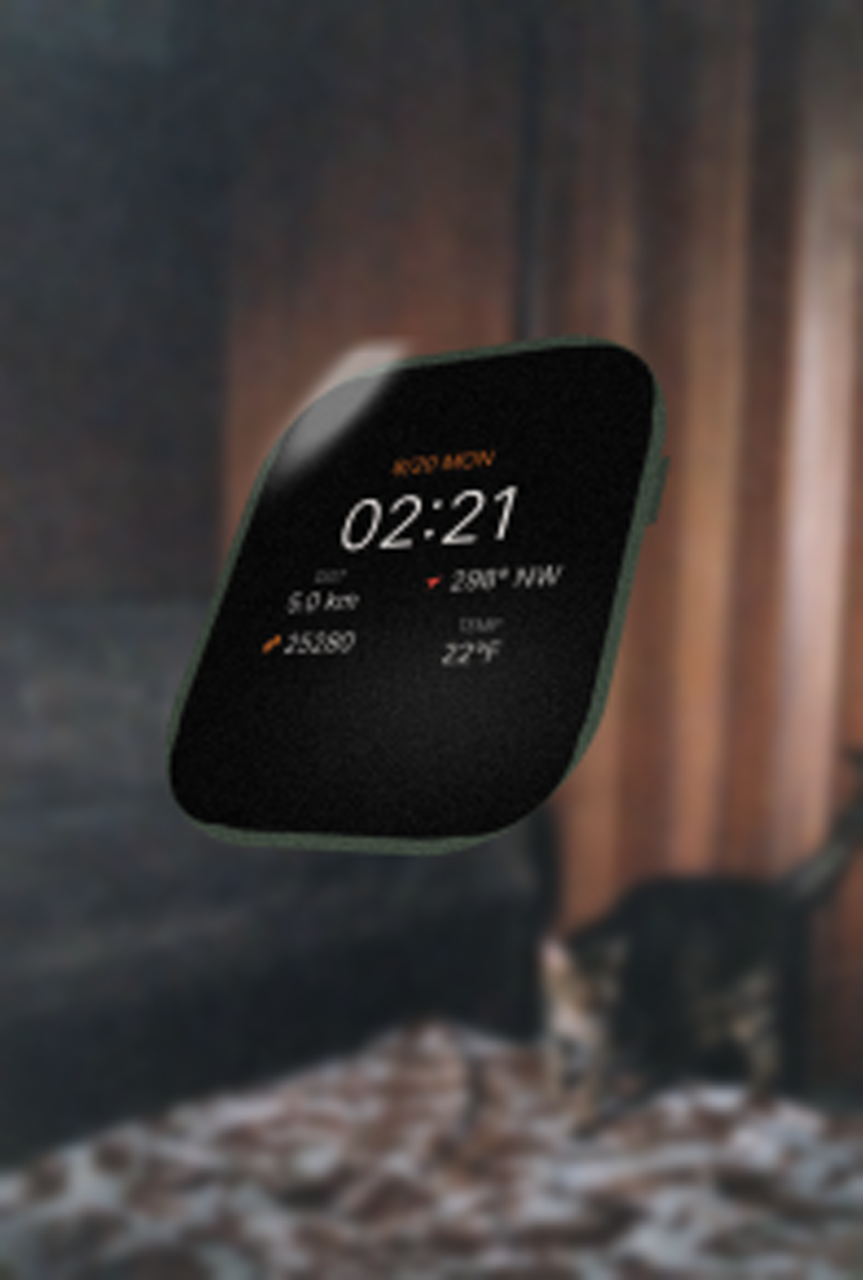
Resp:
2h21
